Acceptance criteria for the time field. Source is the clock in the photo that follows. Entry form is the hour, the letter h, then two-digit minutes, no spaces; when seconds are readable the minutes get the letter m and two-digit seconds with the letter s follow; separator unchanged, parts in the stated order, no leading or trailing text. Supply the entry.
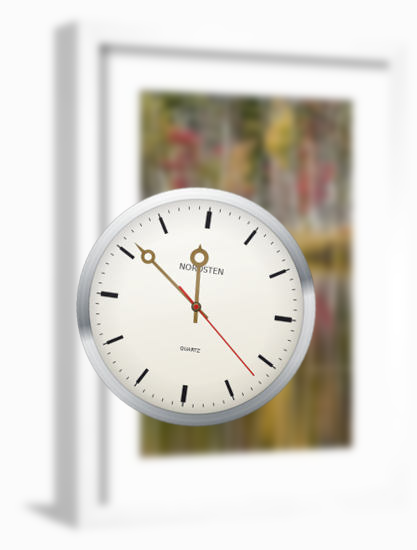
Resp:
11h51m22s
